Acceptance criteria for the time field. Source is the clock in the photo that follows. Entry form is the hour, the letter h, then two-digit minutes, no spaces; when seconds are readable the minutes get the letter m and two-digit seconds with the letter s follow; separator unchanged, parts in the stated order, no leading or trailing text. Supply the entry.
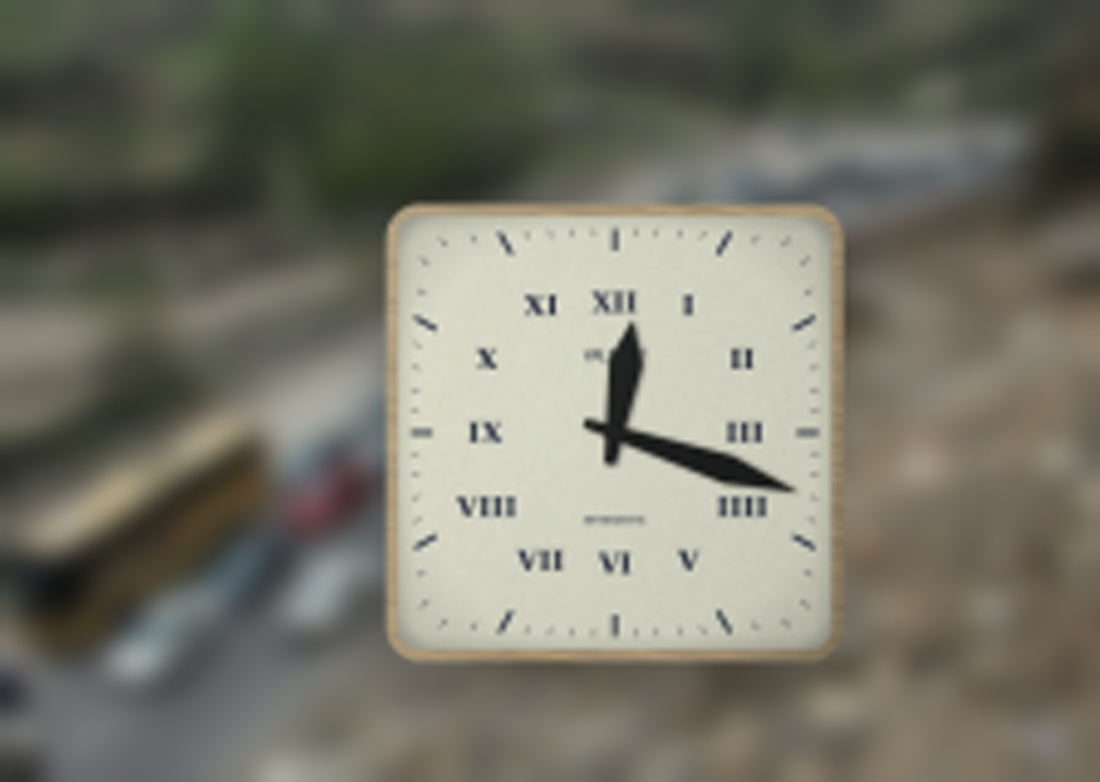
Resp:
12h18
